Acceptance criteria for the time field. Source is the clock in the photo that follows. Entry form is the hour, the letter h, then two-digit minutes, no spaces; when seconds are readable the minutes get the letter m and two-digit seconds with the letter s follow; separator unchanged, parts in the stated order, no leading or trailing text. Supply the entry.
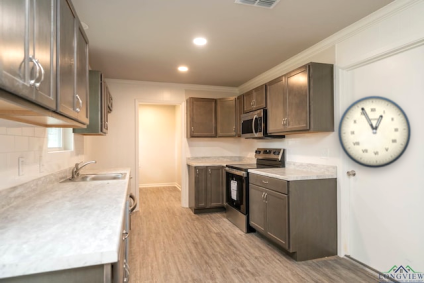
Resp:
12h56
